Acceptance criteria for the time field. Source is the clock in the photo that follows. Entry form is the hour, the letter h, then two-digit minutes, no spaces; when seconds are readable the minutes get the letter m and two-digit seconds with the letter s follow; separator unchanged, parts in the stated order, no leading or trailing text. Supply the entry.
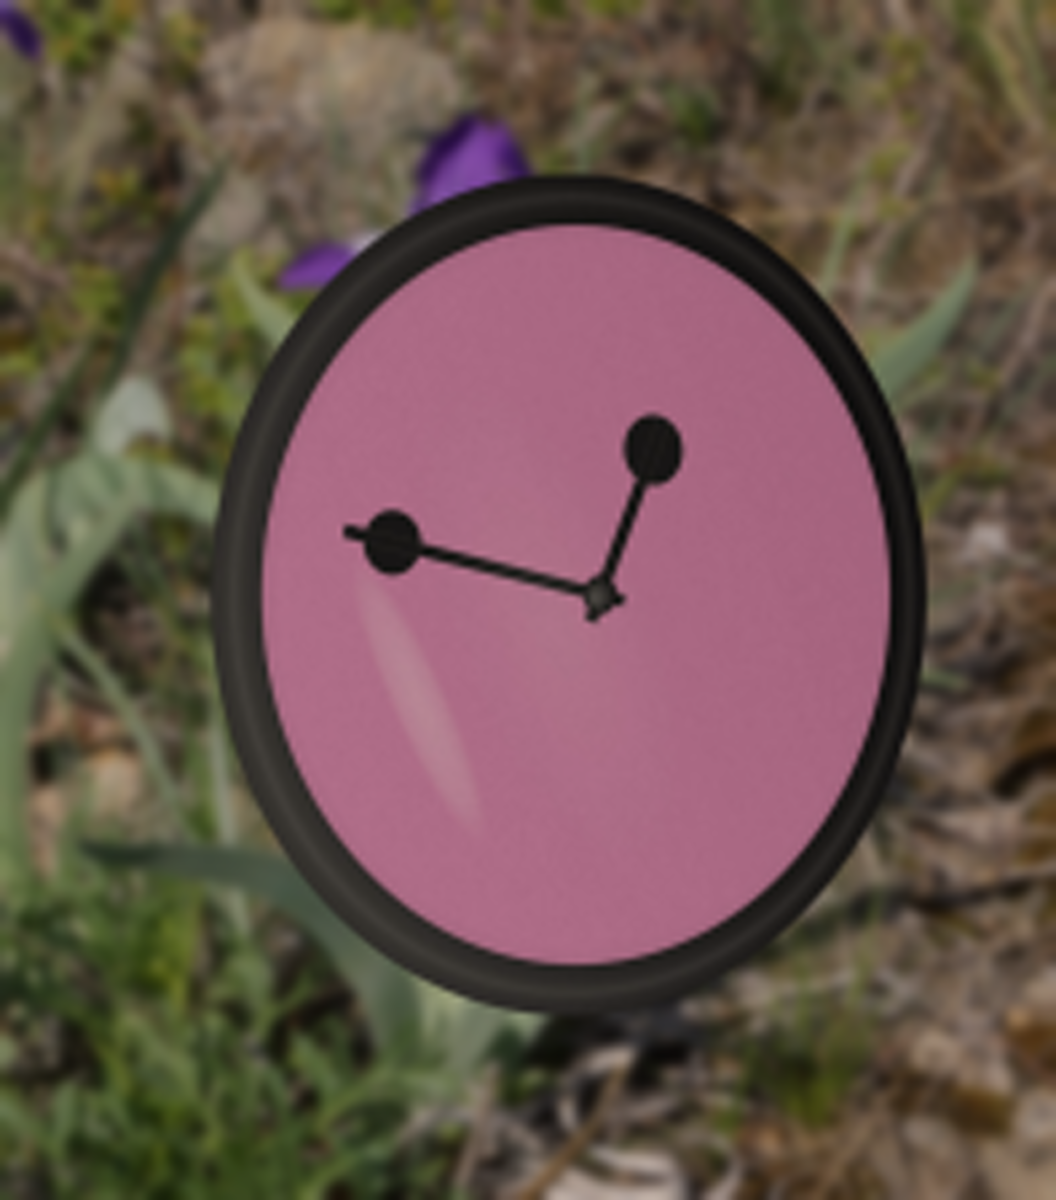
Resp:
12h47
